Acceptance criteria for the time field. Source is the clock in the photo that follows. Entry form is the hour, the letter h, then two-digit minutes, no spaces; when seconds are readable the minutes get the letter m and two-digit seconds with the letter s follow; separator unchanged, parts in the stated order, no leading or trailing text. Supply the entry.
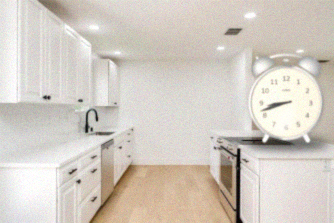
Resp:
8h42
